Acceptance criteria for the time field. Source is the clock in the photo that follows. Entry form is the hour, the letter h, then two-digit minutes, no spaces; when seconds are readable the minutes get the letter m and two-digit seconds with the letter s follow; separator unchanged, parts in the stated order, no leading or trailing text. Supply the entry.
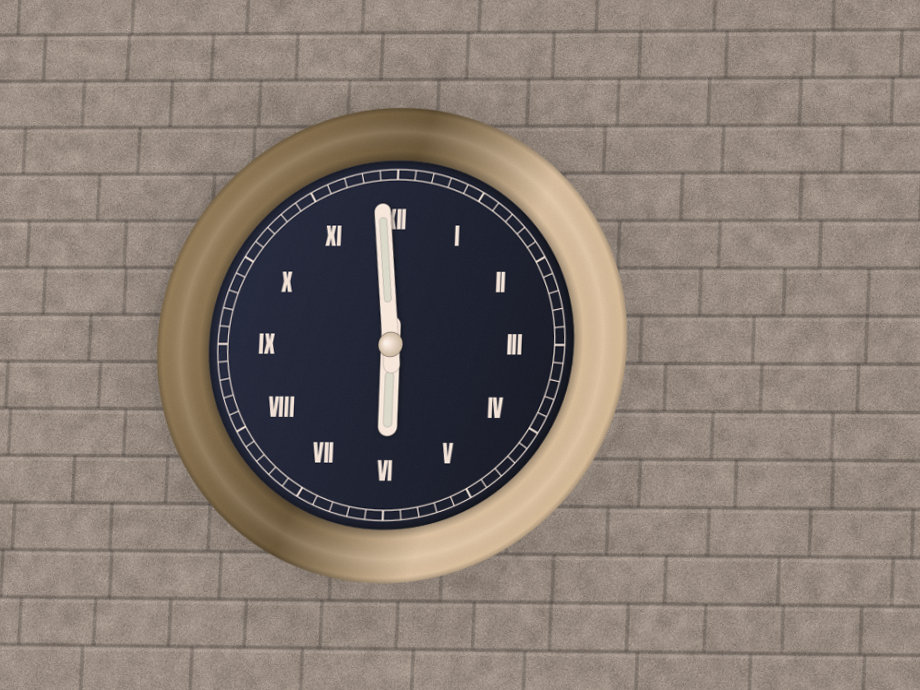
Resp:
5h59
